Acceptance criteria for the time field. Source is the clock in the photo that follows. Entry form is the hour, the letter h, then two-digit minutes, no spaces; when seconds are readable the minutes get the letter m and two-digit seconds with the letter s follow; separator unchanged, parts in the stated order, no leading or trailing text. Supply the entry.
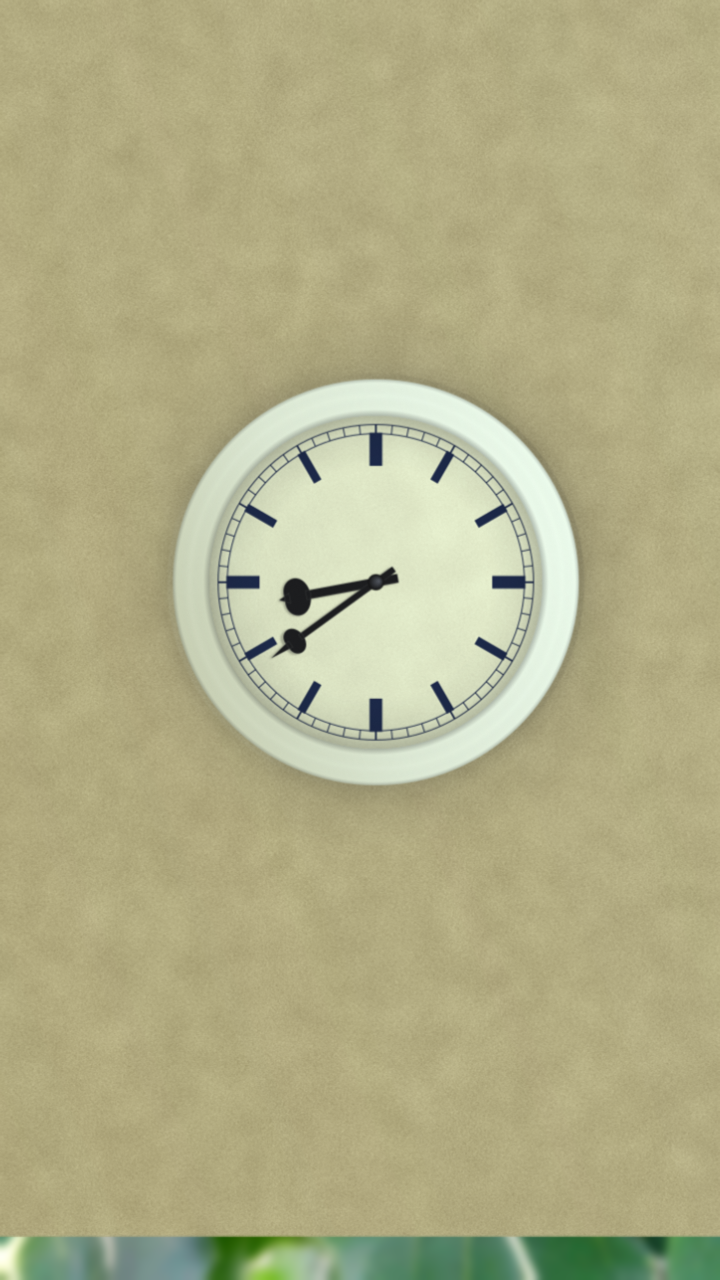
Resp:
8h39
